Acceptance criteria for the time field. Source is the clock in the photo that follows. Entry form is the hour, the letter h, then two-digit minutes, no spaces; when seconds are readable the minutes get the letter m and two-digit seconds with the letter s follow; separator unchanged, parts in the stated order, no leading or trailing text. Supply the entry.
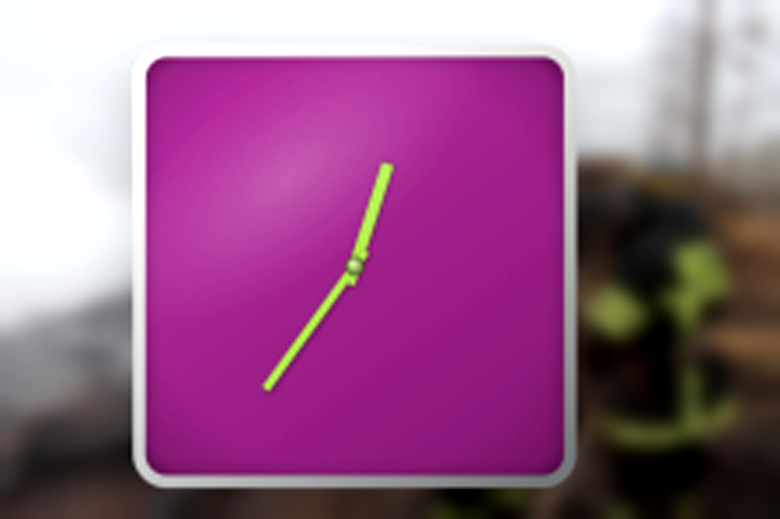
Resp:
12h36
